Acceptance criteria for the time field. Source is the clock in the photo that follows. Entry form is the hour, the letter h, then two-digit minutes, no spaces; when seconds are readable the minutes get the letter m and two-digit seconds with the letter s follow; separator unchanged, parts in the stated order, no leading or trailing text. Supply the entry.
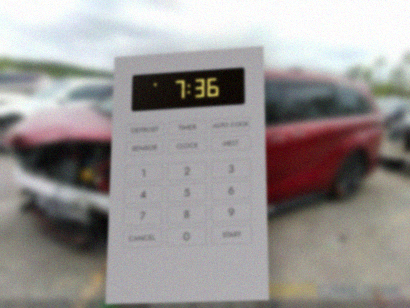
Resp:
7h36
